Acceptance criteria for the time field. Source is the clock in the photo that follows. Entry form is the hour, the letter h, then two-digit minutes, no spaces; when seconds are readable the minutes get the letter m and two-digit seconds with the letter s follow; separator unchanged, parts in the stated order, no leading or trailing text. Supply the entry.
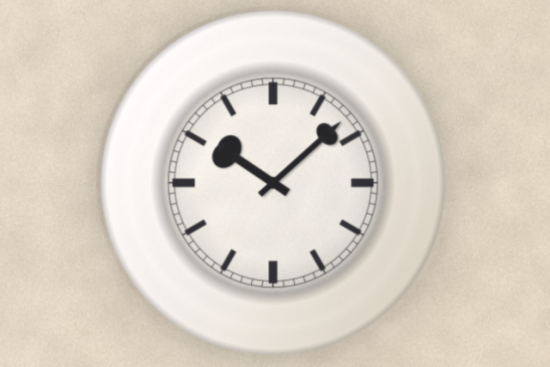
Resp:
10h08
